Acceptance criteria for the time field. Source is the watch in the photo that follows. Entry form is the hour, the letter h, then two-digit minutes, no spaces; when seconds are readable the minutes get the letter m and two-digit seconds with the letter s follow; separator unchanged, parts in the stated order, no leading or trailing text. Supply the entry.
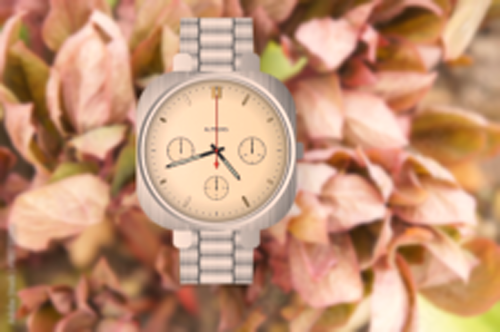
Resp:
4h42
